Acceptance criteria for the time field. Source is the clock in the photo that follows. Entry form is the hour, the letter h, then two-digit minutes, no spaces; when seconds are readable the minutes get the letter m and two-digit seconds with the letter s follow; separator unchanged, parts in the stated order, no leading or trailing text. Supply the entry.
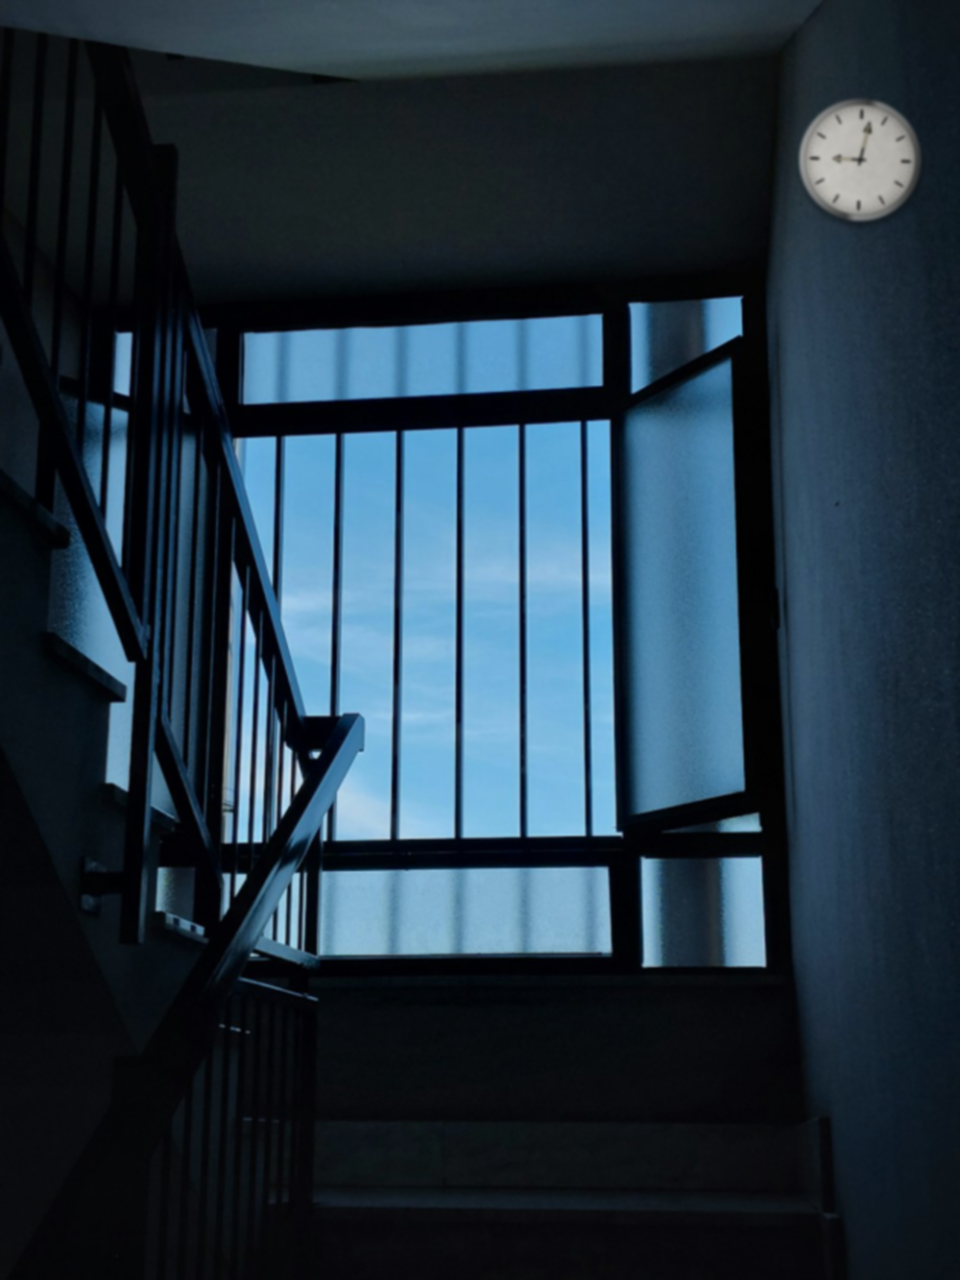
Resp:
9h02
